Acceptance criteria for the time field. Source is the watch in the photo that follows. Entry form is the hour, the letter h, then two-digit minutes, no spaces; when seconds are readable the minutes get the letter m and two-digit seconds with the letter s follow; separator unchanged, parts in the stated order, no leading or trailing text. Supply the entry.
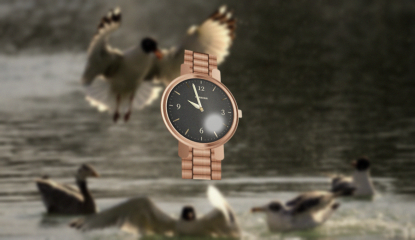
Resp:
9h57
